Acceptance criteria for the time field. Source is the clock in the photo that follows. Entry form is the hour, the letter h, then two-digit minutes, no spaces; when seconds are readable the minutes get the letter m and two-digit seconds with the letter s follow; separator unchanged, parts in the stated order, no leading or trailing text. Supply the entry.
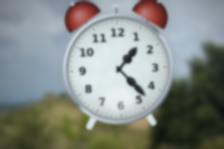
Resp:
1h23
